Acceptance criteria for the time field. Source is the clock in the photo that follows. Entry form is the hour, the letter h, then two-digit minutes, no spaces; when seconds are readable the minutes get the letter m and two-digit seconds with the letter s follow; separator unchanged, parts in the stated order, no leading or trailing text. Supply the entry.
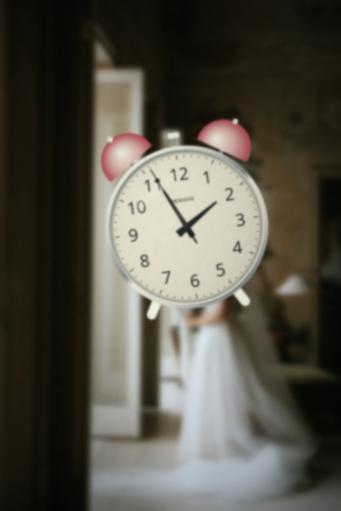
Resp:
1h55m56s
